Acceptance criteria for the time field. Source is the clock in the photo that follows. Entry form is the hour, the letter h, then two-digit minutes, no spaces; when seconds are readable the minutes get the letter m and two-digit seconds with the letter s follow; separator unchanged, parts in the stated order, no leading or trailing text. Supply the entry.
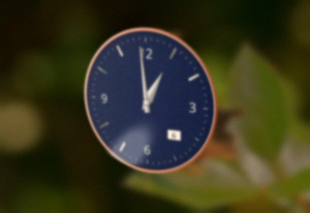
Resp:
12h59
